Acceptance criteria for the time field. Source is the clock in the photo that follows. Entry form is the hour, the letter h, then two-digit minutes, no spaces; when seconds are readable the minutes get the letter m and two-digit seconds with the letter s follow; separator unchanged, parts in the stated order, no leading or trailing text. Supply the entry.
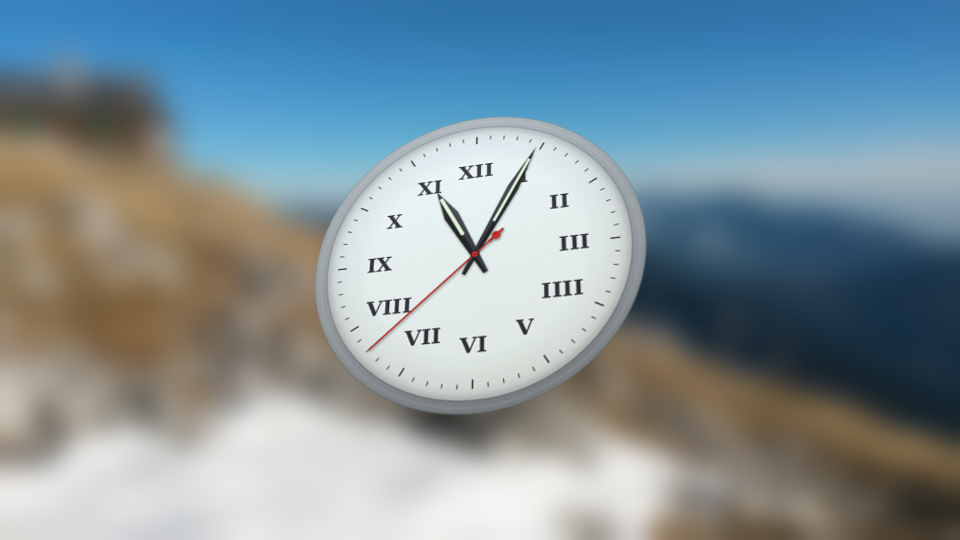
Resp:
11h04m38s
